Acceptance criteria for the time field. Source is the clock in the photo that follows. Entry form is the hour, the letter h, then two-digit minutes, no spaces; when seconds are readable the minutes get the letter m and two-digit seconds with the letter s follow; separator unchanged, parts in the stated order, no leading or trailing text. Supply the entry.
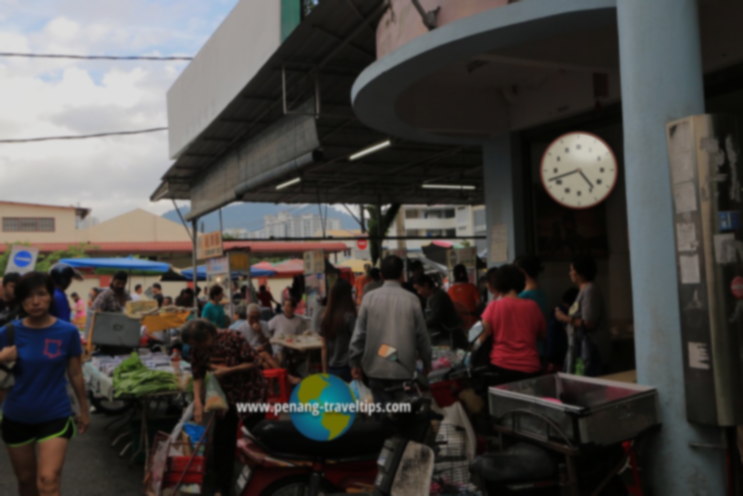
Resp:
4h42
